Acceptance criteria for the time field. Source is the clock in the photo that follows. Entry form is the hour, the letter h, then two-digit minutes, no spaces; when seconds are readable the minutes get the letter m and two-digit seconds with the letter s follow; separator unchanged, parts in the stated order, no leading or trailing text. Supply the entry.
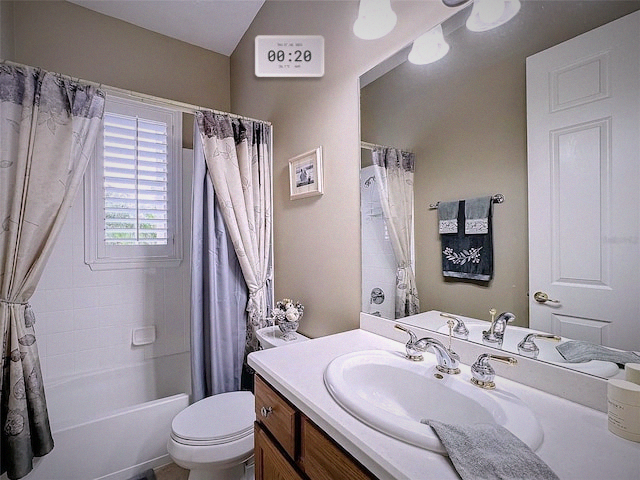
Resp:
0h20
